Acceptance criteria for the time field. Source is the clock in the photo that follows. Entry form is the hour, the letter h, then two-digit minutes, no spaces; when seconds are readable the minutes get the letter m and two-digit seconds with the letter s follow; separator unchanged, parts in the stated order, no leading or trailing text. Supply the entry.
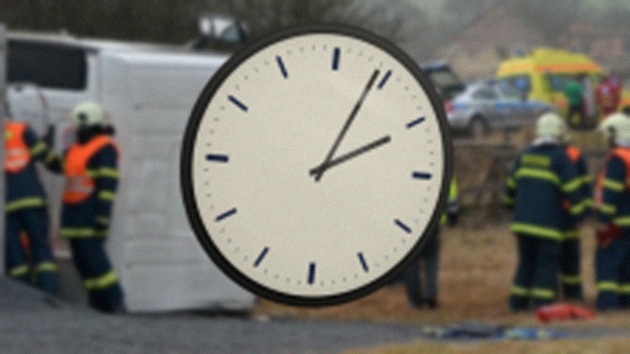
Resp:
2h04
